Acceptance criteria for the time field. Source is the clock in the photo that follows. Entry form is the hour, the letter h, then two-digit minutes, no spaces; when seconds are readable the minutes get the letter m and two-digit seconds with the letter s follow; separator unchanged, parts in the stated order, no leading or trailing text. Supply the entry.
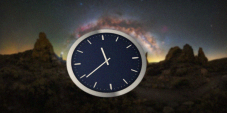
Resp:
11h39
